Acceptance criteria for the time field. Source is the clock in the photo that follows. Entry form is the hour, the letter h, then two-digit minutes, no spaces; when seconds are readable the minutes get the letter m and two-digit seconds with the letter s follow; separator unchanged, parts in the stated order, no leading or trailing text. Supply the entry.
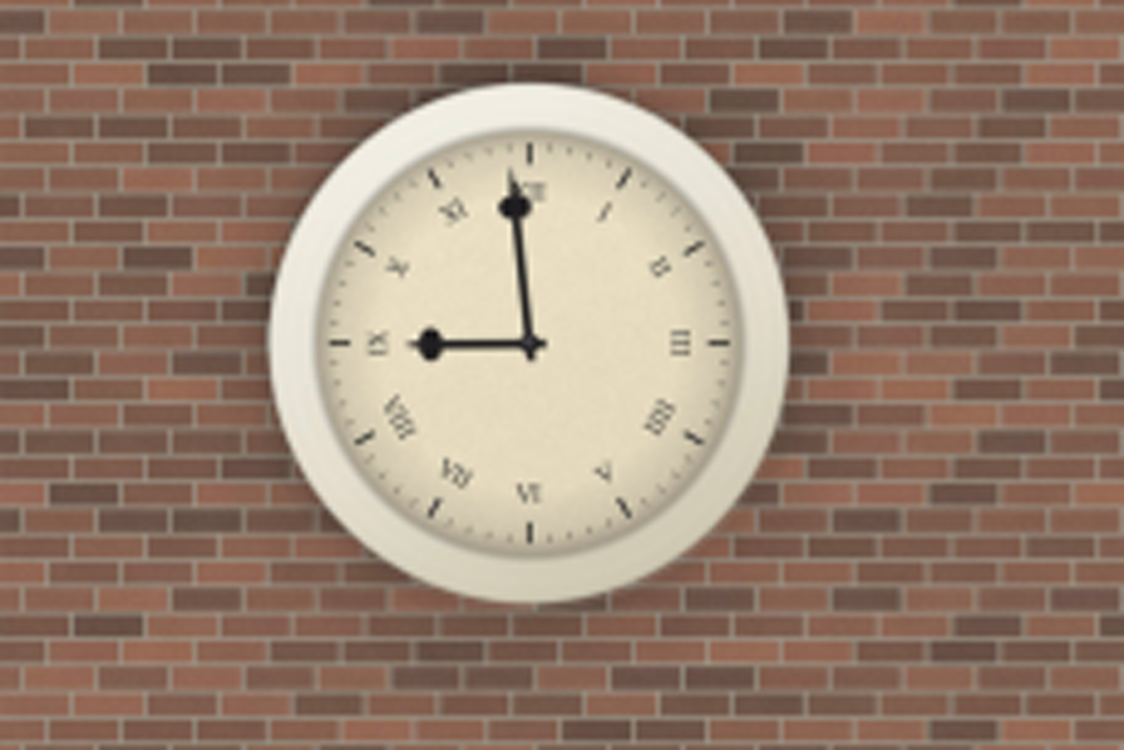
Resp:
8h59
